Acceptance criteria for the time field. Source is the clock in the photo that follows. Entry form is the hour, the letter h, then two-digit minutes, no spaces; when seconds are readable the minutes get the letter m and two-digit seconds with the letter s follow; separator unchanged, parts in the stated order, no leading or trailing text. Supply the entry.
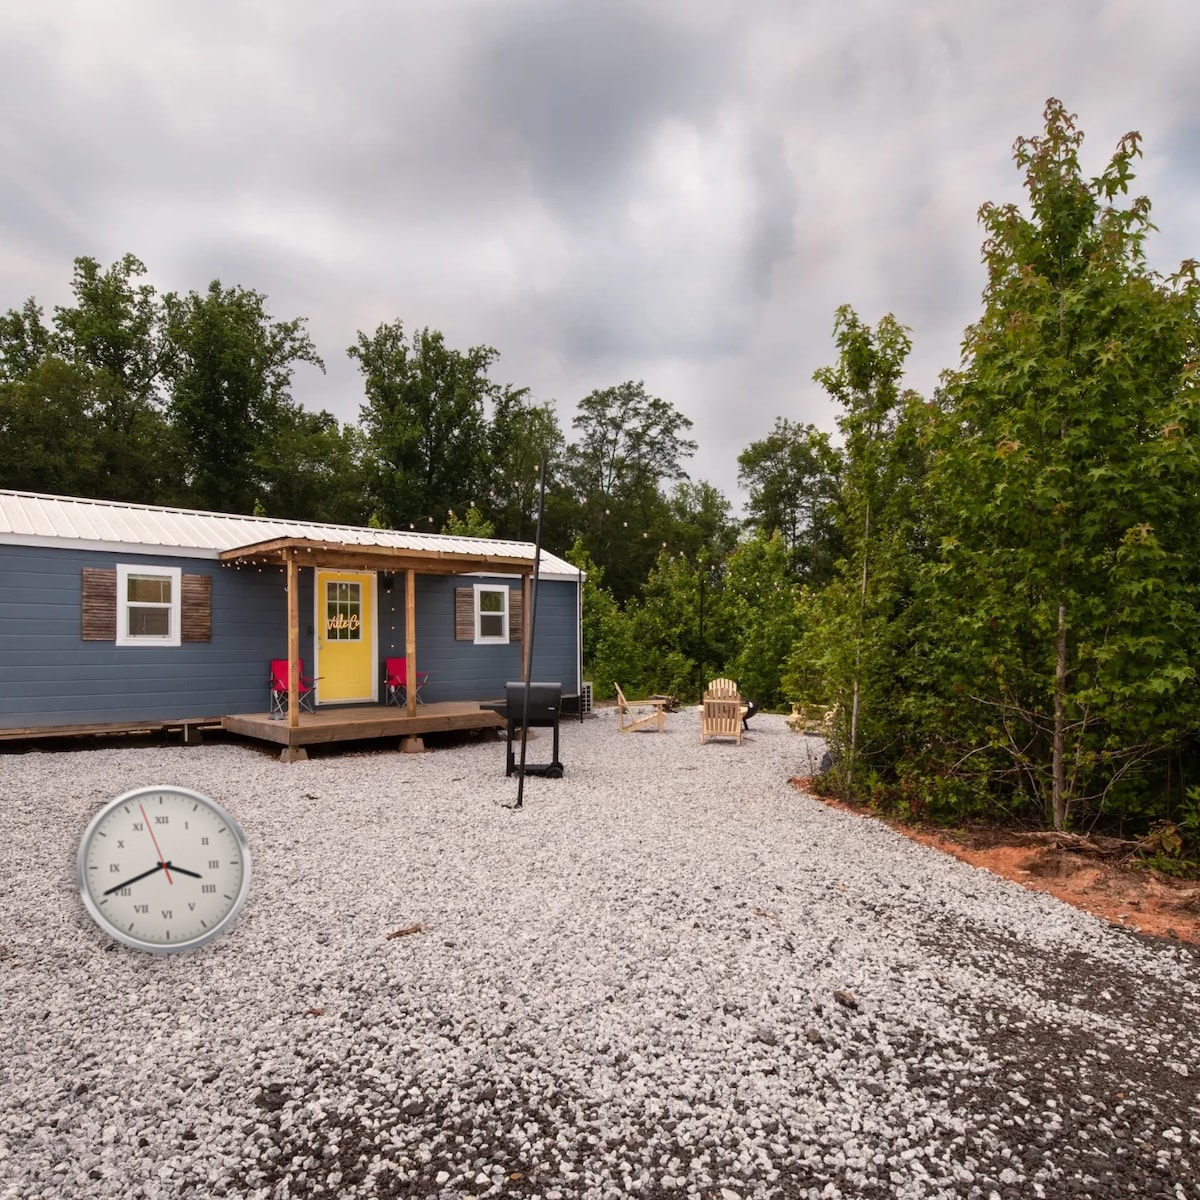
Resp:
3h40m57s
